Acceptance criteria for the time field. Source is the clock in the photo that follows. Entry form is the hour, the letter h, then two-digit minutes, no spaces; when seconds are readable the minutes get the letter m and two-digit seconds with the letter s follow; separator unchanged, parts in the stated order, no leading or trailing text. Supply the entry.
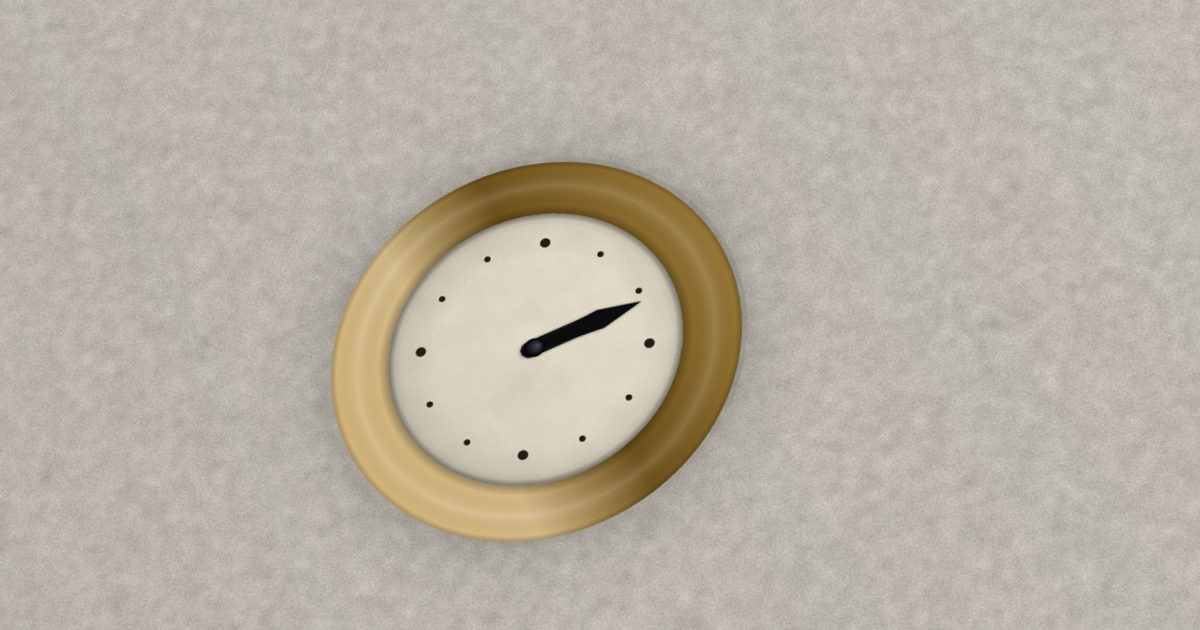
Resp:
2h11
